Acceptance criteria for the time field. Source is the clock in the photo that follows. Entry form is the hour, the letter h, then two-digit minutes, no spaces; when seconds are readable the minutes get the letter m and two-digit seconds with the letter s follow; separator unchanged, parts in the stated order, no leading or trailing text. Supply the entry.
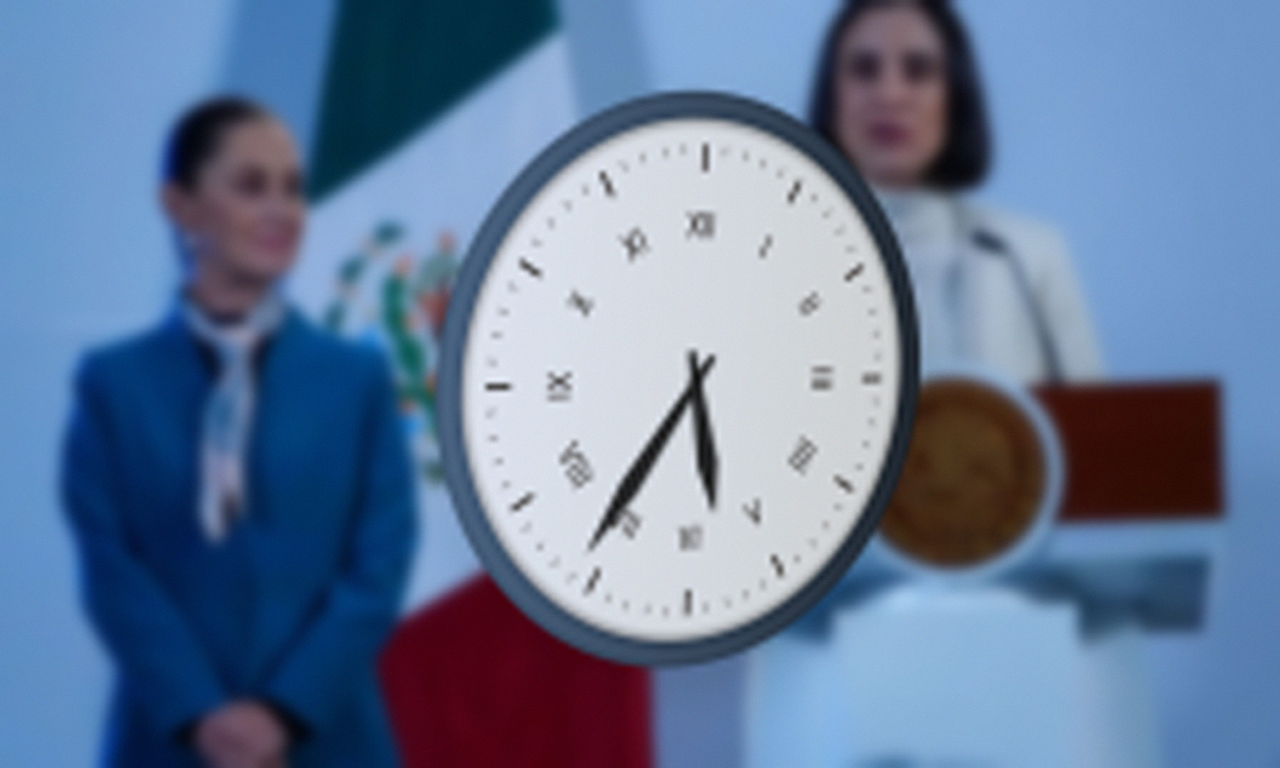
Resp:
5h36
